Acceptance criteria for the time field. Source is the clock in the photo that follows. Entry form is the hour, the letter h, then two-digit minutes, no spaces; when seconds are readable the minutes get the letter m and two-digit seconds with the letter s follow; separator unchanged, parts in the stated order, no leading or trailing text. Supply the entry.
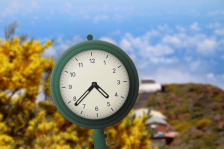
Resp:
4h38
